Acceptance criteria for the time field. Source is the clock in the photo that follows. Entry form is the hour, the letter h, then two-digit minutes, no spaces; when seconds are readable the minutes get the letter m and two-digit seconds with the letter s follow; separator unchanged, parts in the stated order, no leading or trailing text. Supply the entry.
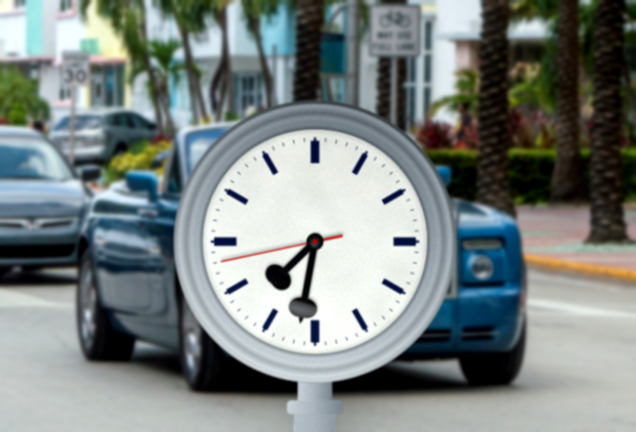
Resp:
7h31m43s
